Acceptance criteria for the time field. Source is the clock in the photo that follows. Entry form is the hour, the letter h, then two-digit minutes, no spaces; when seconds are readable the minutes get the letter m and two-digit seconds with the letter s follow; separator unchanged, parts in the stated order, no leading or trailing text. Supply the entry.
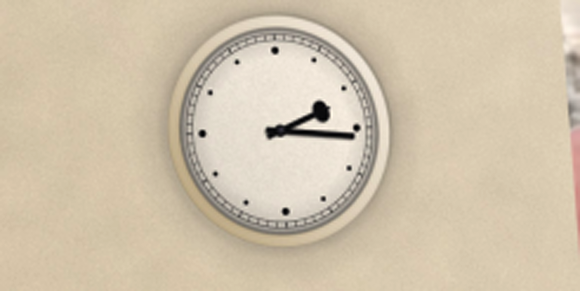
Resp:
2h16
